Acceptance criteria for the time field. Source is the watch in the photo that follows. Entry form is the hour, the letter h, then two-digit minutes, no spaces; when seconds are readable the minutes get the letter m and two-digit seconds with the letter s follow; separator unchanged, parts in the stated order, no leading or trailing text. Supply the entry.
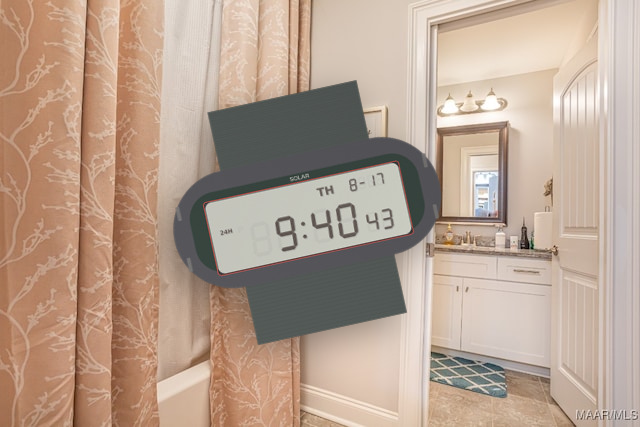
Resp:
9h40m43s
